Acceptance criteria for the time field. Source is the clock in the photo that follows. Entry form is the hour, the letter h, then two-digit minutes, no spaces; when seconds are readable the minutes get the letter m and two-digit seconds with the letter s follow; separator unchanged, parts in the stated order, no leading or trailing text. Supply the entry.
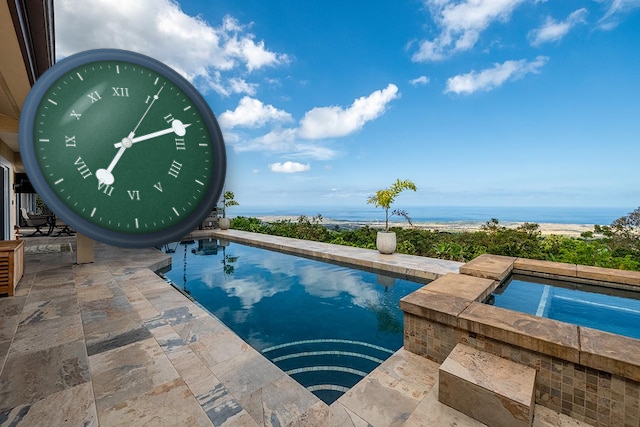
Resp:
7h12m06s
